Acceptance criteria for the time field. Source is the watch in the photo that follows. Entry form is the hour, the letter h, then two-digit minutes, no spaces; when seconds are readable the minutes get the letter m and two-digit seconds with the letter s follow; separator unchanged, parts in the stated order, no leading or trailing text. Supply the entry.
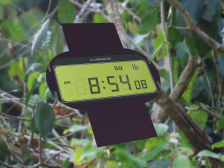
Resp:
8h54m08s
